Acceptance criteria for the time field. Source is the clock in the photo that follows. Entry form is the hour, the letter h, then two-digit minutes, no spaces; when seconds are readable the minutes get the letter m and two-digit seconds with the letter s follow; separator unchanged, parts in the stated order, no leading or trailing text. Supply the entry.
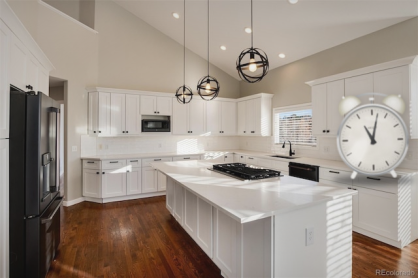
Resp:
11h02
